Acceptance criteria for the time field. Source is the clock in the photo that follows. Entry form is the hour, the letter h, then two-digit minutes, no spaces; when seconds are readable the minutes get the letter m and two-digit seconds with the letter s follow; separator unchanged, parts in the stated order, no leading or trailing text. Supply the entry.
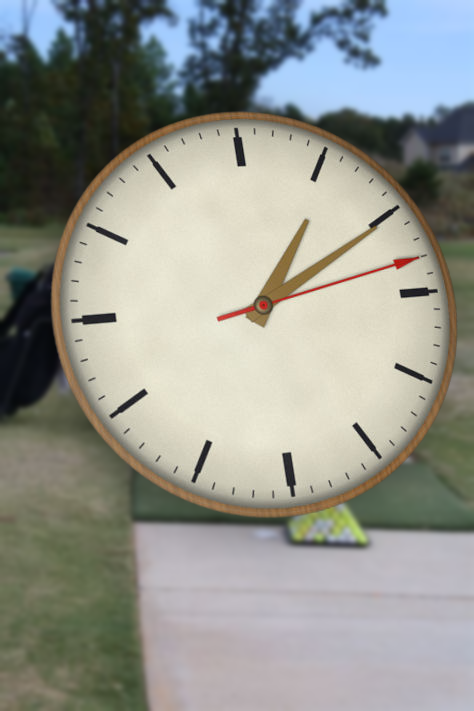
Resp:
1h10m13s
